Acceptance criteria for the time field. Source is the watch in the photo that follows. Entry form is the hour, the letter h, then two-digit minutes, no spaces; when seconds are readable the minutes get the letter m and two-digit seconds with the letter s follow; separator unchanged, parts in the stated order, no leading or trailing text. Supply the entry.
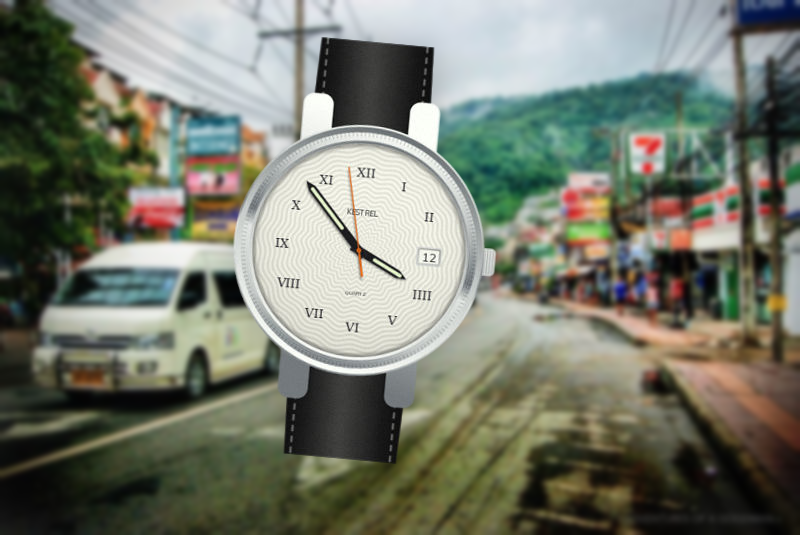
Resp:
3h52m58s
